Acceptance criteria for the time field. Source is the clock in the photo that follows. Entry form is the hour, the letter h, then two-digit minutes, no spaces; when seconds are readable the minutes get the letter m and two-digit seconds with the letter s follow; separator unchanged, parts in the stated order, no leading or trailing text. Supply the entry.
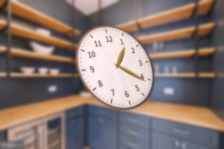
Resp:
1h21
